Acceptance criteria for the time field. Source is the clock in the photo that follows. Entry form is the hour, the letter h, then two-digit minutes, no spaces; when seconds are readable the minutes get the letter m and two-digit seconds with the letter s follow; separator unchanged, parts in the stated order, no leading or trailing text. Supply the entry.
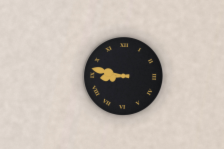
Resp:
8h47
